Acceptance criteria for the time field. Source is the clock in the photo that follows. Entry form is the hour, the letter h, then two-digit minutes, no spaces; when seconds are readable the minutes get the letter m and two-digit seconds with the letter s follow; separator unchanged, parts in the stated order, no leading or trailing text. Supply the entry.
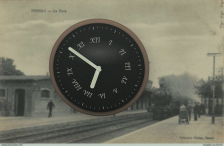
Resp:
6h52
